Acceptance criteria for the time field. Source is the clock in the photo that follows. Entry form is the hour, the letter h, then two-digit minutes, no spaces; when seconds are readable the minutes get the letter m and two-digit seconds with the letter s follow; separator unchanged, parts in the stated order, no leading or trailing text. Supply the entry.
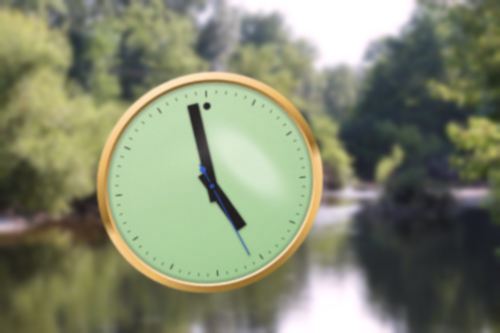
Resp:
4h58m26s
